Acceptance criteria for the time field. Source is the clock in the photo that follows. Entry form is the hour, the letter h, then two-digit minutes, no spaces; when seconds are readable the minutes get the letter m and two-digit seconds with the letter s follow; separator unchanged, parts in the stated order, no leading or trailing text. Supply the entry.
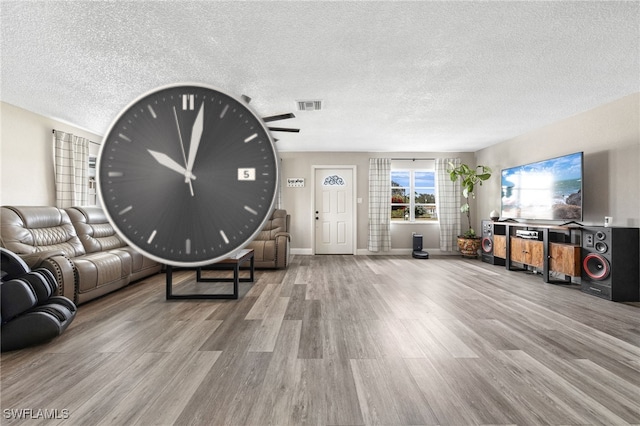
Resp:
10h01m58s
